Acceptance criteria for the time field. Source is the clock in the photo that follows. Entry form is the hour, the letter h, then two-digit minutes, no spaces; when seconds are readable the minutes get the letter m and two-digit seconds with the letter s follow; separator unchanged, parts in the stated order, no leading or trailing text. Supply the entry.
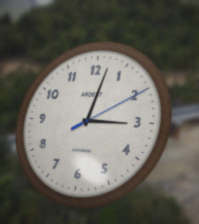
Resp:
3h02m10s
